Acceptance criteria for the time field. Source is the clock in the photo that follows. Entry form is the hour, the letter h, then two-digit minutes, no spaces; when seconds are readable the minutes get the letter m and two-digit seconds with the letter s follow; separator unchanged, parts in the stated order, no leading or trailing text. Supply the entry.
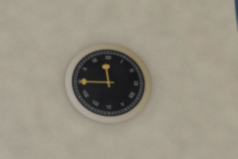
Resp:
11h45
